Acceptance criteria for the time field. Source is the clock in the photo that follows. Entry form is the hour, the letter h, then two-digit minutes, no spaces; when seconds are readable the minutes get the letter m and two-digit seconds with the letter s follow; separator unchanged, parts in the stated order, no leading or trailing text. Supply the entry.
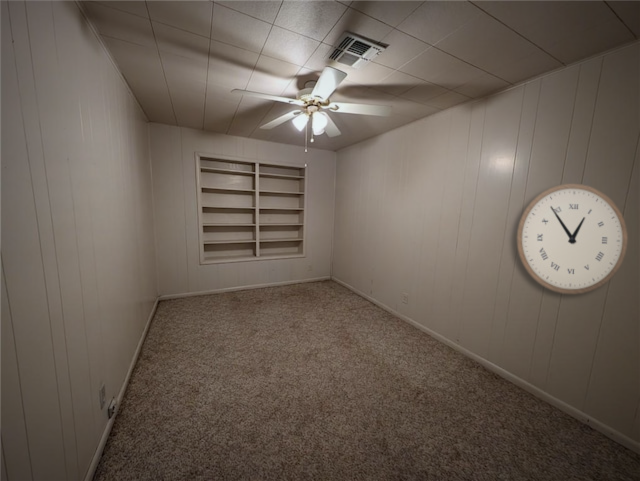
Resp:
12h54
